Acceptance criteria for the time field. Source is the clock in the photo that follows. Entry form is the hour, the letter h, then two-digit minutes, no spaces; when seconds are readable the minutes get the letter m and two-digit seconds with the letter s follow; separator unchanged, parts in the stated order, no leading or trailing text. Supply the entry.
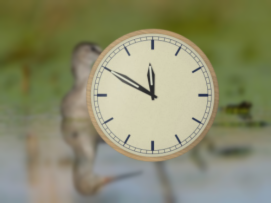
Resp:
11h50
